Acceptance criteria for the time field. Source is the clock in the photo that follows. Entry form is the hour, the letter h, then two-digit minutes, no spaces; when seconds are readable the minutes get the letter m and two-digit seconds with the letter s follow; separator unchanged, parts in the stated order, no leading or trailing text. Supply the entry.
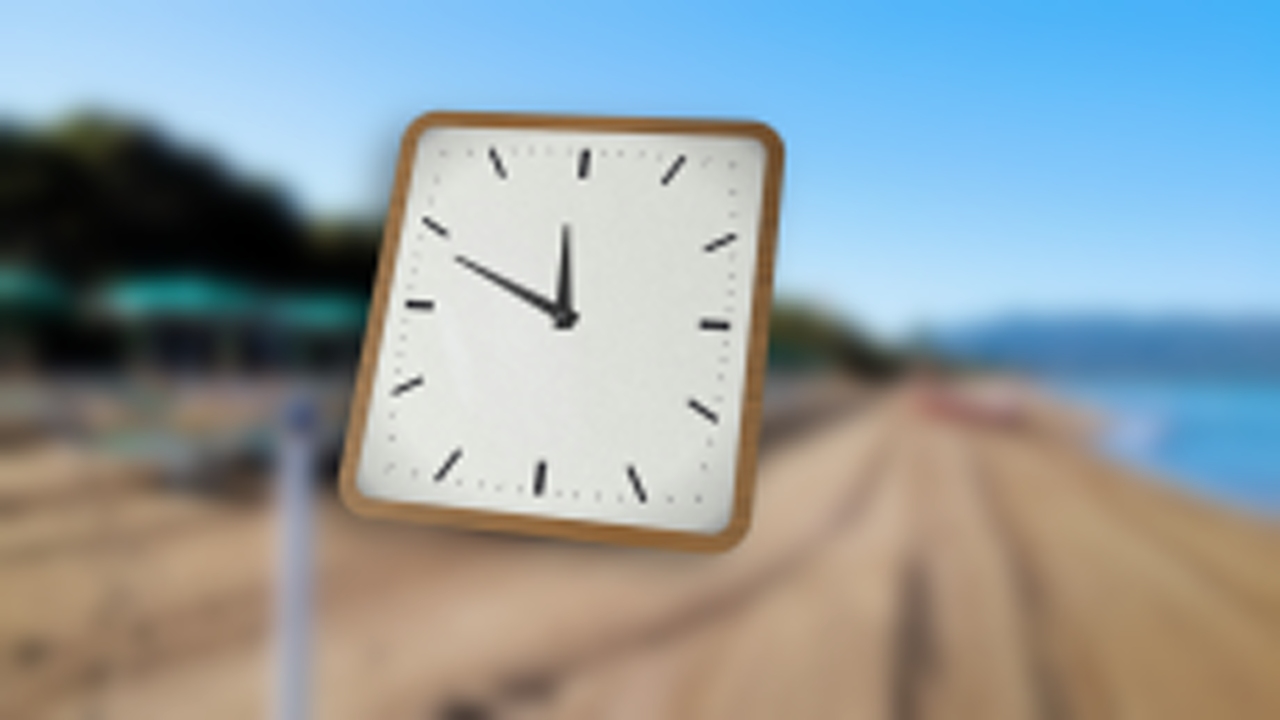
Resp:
11h49
